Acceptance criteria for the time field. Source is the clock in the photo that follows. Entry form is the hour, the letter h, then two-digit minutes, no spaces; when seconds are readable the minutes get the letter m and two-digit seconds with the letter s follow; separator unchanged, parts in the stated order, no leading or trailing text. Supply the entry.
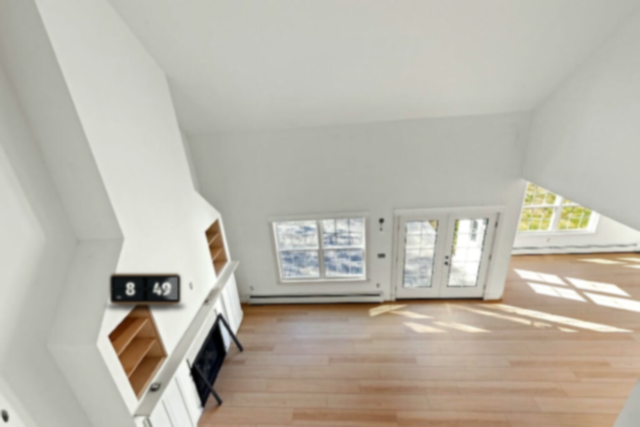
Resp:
8h49
